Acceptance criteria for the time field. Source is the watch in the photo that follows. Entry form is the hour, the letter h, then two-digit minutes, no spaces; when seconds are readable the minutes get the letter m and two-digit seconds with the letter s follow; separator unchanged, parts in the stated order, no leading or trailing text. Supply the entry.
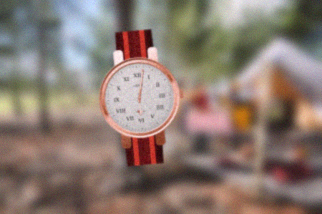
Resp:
6h02
